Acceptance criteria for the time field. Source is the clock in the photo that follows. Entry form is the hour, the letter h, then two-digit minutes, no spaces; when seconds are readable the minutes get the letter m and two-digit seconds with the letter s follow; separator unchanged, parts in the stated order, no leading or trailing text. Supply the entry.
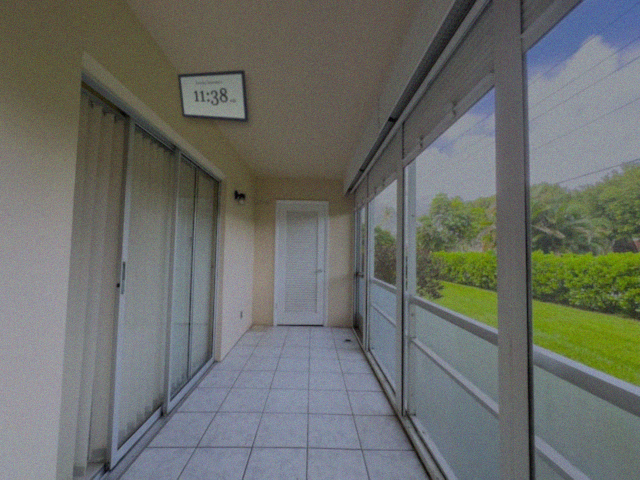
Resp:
11h38
